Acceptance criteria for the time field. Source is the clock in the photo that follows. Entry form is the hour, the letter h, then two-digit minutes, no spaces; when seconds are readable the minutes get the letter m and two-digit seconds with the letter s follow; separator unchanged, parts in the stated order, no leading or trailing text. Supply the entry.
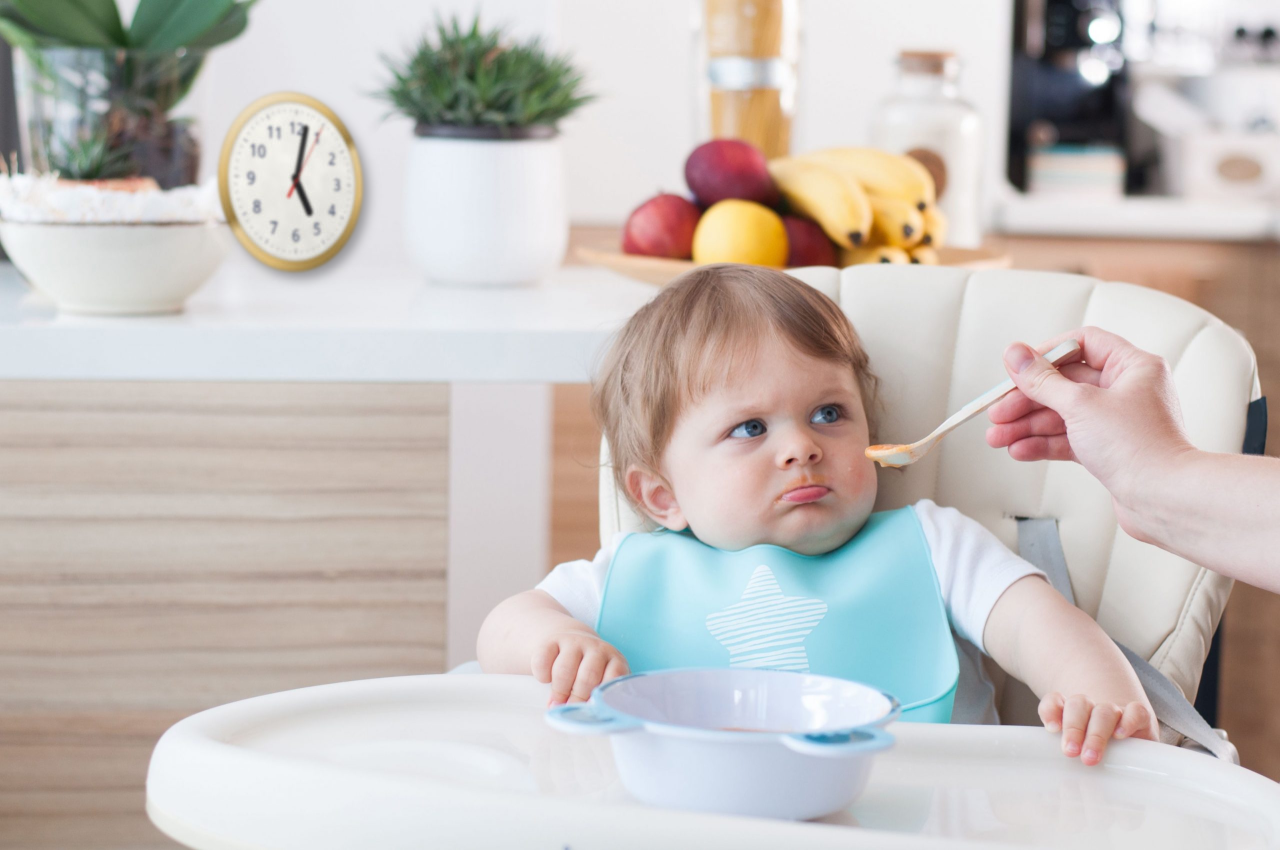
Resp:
5h02m05s
